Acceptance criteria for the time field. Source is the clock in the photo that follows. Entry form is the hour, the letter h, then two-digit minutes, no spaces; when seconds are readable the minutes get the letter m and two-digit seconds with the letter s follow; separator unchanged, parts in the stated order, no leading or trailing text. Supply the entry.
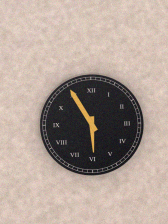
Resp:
5h55
